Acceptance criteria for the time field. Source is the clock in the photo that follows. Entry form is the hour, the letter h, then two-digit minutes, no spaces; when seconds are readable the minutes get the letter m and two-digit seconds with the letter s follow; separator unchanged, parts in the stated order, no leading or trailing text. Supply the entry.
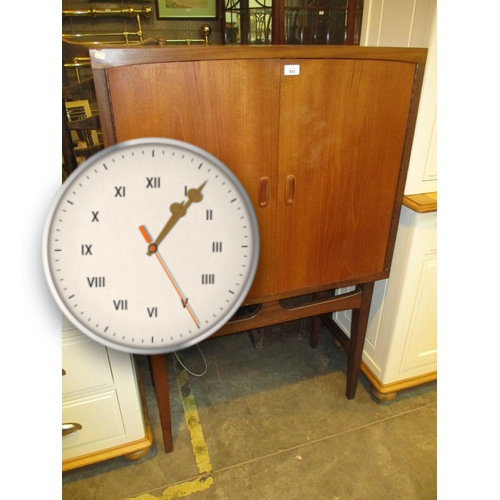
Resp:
1h06m25s
